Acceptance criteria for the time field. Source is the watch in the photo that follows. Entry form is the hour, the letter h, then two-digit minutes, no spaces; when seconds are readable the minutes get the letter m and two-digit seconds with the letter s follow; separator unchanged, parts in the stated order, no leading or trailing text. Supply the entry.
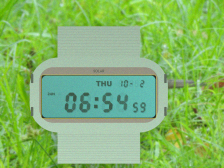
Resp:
6h54m59s
